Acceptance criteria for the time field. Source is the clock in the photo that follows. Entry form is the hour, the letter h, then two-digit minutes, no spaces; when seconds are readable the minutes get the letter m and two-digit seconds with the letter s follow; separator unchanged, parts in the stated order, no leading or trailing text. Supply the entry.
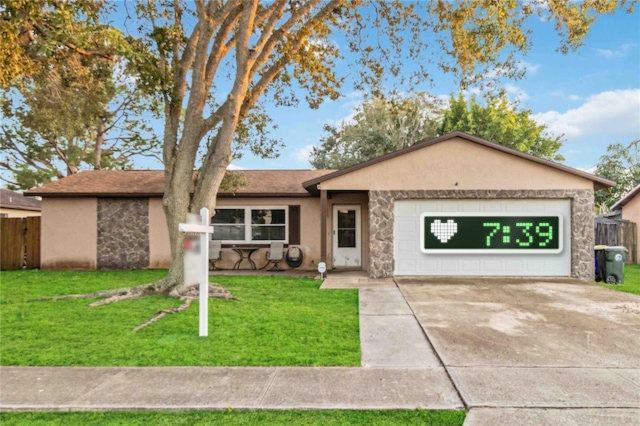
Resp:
7h39
